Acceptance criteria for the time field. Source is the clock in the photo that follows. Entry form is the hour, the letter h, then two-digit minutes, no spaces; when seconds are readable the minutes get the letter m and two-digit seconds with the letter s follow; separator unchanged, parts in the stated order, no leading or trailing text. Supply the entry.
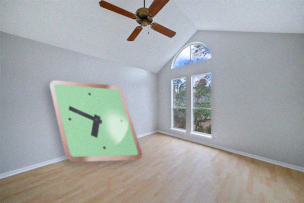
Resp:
6h49
